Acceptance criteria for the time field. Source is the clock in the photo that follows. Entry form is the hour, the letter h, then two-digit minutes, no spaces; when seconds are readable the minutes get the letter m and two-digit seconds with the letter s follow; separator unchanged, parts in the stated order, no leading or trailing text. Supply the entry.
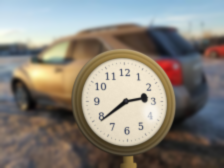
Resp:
2h39
